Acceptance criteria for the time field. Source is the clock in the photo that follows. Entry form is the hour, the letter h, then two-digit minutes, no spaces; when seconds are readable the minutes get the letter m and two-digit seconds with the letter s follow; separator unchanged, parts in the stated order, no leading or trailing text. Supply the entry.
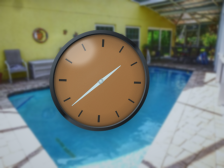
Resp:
1h38
